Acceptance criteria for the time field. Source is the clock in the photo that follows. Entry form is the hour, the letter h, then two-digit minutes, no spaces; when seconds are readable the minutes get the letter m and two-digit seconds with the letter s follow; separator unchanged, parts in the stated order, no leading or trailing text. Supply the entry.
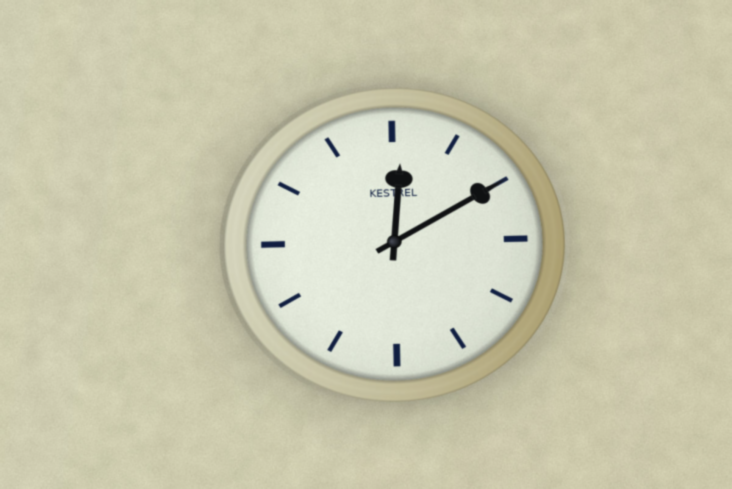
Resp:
12h10
